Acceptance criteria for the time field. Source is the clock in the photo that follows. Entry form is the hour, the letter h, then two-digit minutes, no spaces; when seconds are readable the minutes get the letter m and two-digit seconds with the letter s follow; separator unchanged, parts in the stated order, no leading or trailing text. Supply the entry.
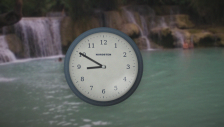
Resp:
8h50
